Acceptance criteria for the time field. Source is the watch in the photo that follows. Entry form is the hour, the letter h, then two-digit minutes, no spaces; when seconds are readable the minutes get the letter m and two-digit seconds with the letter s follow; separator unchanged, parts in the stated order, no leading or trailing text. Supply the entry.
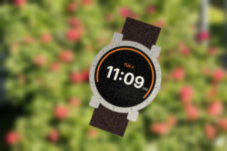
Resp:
11h09
